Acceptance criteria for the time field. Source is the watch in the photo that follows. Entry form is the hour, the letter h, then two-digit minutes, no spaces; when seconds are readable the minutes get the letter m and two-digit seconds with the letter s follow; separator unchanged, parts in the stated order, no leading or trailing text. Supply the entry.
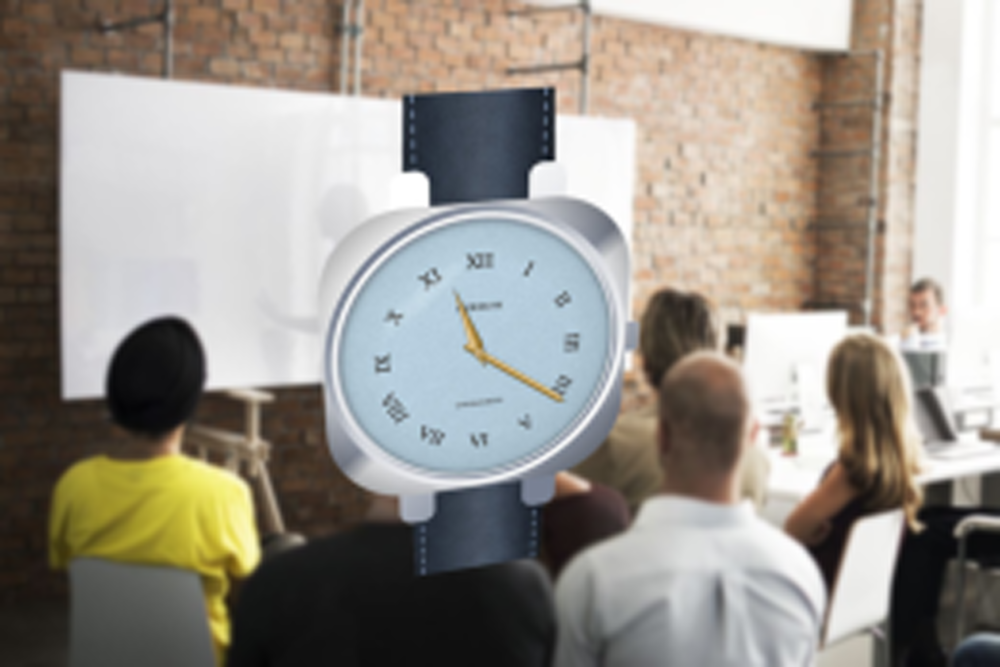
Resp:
11h21
